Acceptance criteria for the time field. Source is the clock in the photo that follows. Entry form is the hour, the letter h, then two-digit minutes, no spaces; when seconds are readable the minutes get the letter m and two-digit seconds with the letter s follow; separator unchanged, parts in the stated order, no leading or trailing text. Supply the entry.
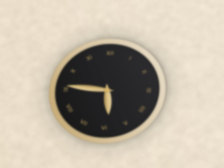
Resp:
5h46
